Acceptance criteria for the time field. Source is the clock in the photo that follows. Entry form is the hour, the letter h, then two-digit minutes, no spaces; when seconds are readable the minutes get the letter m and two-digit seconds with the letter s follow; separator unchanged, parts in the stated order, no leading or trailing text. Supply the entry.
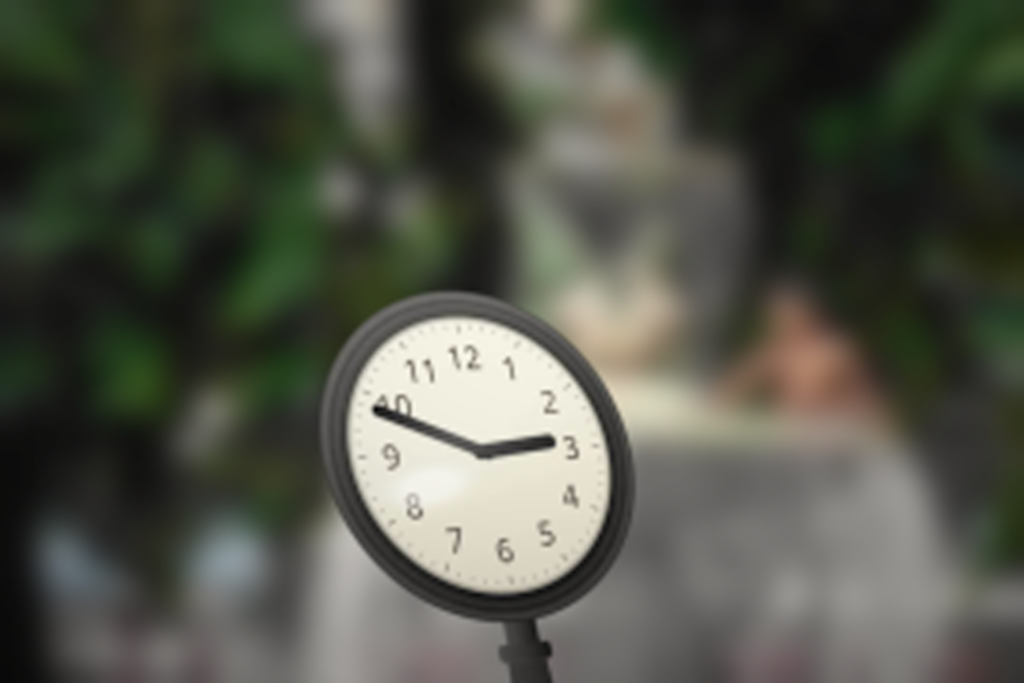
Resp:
2h49
